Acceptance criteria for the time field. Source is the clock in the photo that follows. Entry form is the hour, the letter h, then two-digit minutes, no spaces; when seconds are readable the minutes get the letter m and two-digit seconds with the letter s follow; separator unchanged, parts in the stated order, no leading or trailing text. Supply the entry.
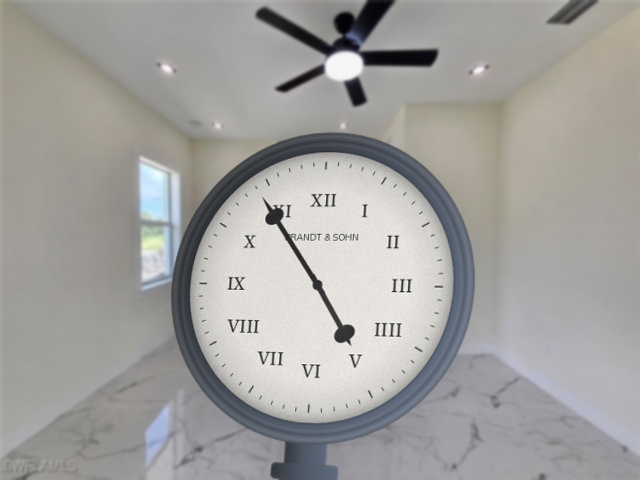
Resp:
4h54
